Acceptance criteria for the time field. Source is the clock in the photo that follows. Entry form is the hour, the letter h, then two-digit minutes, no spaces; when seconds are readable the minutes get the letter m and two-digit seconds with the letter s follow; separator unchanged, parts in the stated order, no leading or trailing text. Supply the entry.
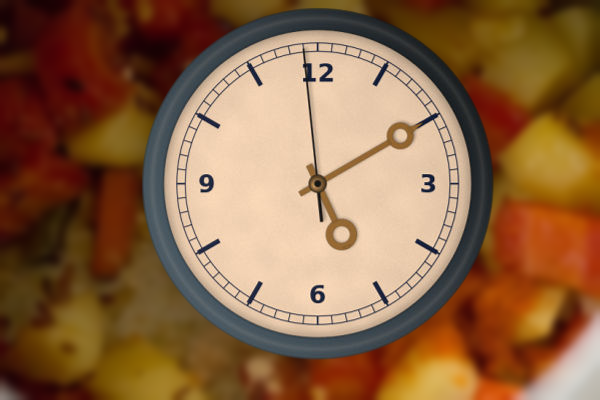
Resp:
5h09m59s
